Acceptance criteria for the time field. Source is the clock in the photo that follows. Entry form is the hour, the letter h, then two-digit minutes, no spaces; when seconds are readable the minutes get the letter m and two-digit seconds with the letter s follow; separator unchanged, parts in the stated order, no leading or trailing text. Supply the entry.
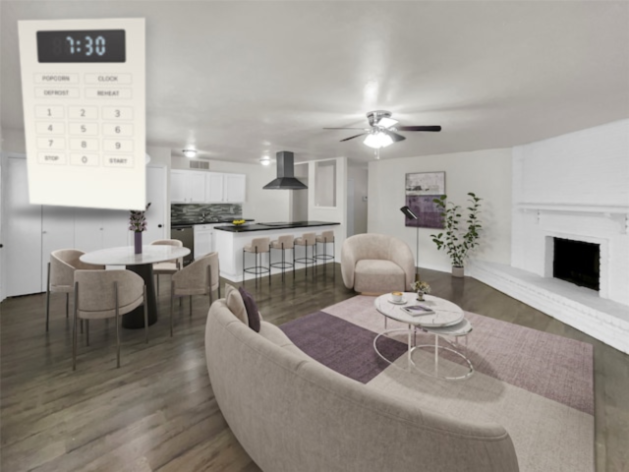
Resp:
7h30
